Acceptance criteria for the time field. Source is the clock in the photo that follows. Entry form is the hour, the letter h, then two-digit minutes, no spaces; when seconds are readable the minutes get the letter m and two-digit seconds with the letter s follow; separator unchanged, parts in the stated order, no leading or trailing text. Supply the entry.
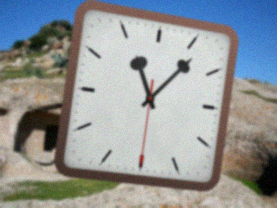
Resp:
11h06m30s
